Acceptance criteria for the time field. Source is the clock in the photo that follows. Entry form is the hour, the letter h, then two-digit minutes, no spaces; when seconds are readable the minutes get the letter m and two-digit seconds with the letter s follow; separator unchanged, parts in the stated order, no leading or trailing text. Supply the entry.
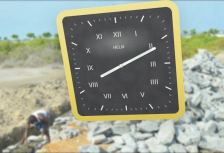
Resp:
8h11
